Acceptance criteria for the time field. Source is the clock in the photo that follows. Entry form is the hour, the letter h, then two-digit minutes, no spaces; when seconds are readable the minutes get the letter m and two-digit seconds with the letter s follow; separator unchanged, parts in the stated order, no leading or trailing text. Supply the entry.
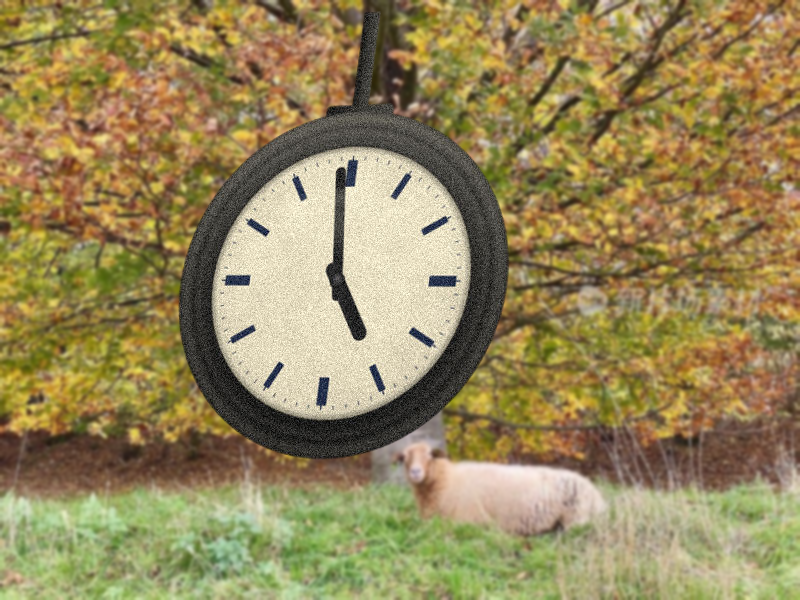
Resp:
4h59
